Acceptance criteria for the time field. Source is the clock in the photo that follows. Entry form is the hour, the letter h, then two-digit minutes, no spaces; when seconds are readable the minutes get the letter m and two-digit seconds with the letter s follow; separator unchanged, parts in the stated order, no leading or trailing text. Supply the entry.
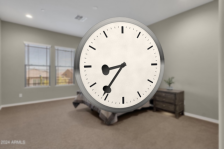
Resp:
8h36
